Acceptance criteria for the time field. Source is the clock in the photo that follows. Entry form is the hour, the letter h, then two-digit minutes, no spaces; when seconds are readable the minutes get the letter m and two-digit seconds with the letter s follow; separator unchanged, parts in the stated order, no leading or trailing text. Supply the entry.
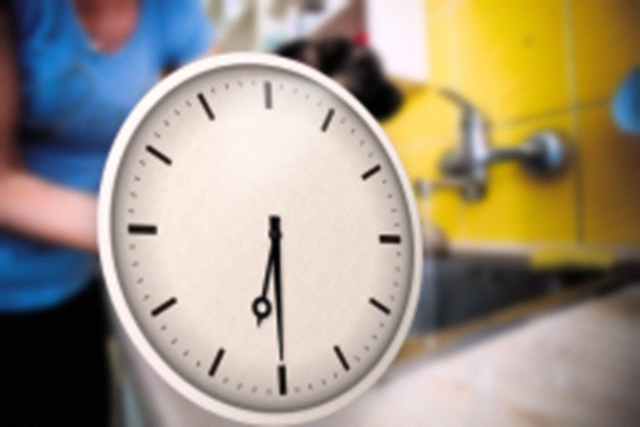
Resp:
6h30
